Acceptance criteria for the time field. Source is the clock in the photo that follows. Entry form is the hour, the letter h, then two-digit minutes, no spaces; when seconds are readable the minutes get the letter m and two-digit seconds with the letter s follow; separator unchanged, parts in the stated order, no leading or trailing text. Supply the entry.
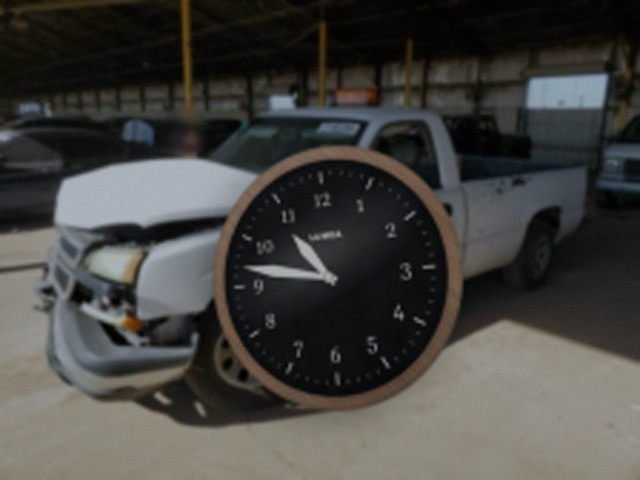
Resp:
10h47
